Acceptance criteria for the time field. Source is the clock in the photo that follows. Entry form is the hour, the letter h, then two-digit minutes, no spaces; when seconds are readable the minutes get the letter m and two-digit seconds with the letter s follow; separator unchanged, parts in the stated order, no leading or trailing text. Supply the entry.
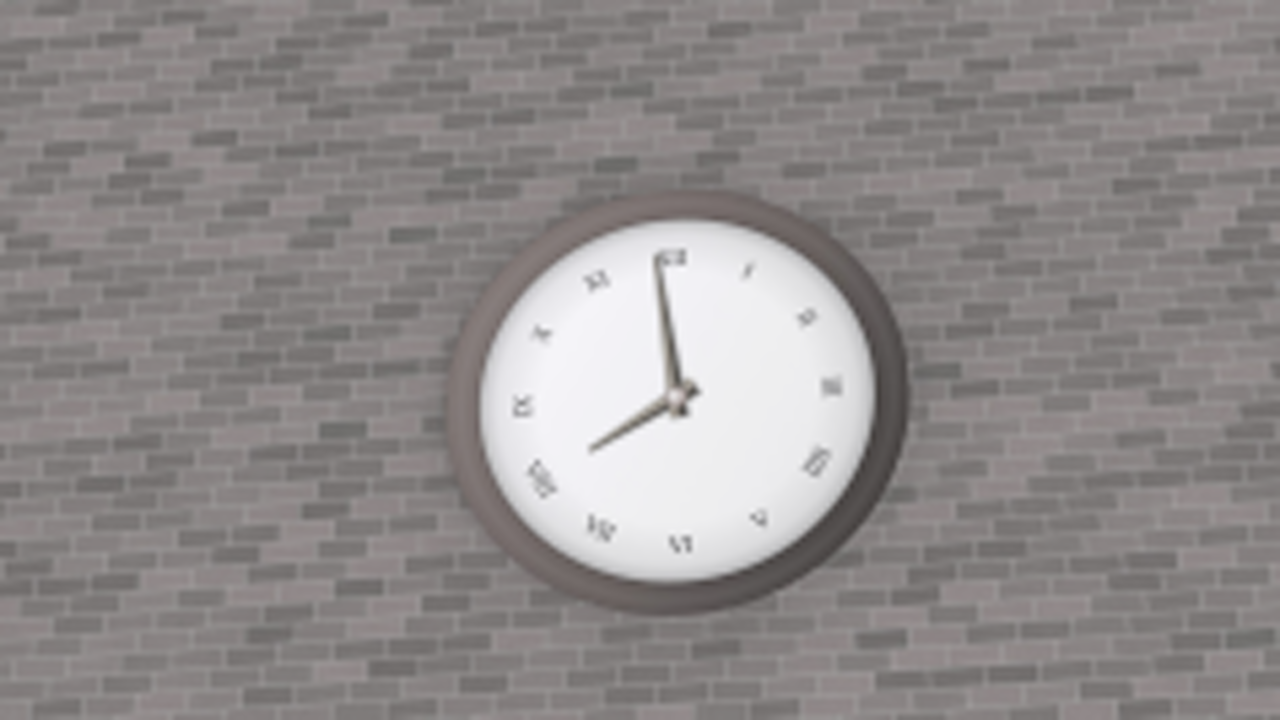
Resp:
7h59
